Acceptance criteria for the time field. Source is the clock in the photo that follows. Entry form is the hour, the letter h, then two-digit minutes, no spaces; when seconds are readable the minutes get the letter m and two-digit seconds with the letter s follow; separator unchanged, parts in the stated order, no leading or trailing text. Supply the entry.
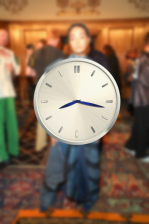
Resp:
8h17
